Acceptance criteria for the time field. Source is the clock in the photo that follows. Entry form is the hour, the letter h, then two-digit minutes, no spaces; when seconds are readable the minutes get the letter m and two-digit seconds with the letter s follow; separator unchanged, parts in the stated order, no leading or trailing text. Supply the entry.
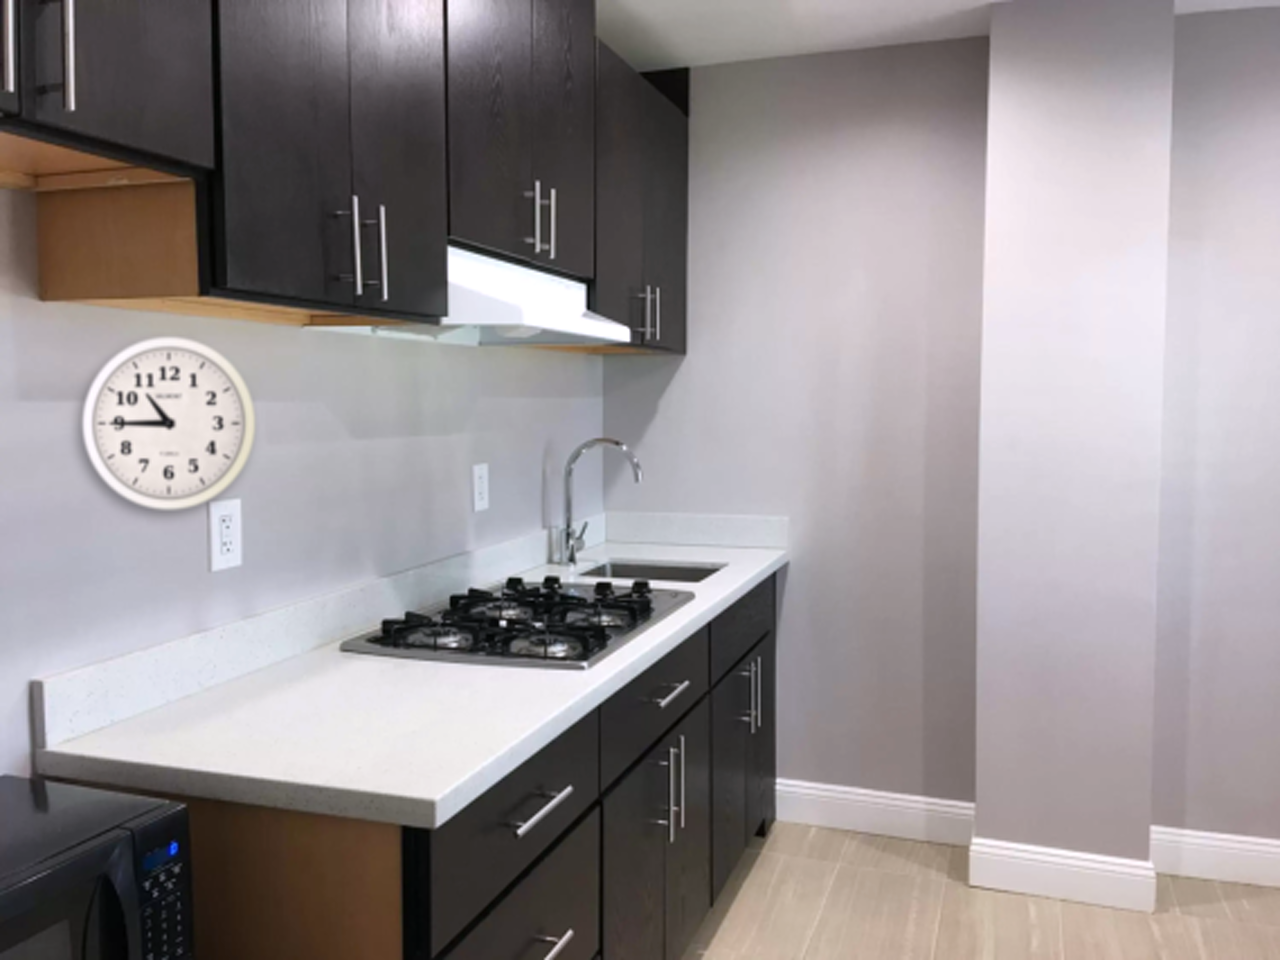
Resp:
10h45
